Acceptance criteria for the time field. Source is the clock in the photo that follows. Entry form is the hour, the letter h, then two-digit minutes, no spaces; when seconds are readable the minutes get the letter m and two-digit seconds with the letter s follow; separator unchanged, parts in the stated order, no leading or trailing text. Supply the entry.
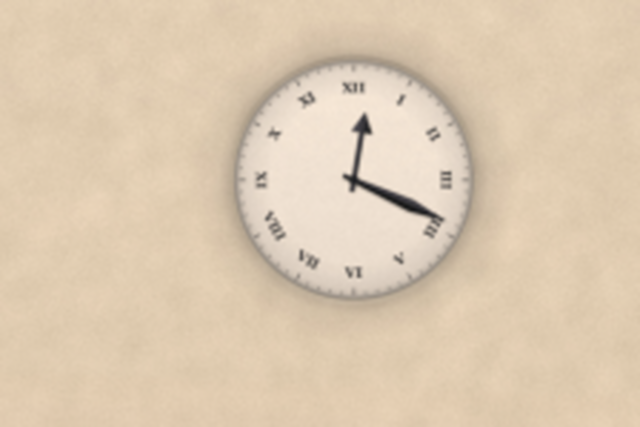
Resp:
12h19
